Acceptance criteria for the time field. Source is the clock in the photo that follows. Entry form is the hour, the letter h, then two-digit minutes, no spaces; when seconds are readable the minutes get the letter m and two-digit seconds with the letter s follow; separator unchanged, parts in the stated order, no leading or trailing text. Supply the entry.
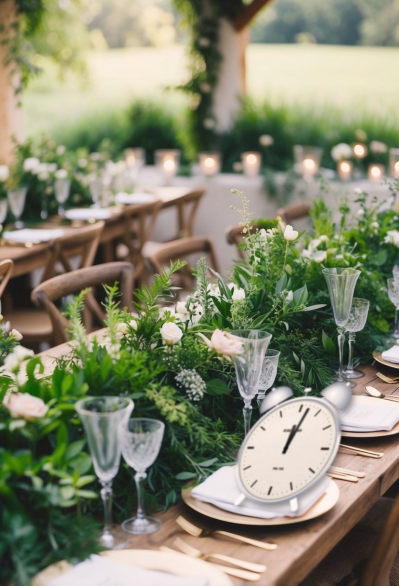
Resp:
12h02
